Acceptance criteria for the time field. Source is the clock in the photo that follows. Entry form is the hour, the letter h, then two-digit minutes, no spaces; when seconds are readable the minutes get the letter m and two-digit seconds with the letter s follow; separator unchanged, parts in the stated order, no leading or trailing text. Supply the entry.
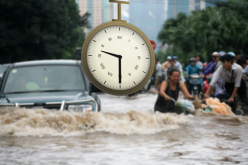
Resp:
9h30
